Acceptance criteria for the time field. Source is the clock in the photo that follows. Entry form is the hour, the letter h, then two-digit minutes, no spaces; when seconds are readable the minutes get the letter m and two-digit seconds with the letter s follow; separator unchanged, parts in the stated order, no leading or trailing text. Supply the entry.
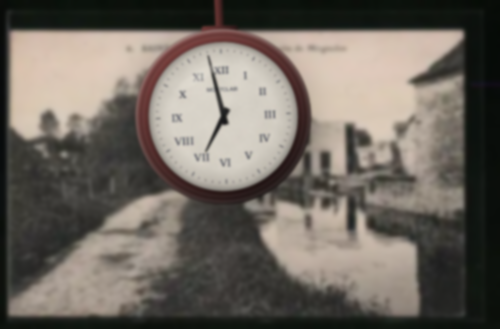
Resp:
6h58
